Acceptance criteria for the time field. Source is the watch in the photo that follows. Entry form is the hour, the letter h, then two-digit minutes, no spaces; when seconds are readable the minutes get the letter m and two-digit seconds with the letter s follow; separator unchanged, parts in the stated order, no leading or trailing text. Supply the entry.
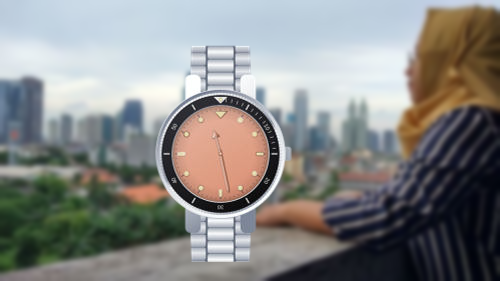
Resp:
11h28
